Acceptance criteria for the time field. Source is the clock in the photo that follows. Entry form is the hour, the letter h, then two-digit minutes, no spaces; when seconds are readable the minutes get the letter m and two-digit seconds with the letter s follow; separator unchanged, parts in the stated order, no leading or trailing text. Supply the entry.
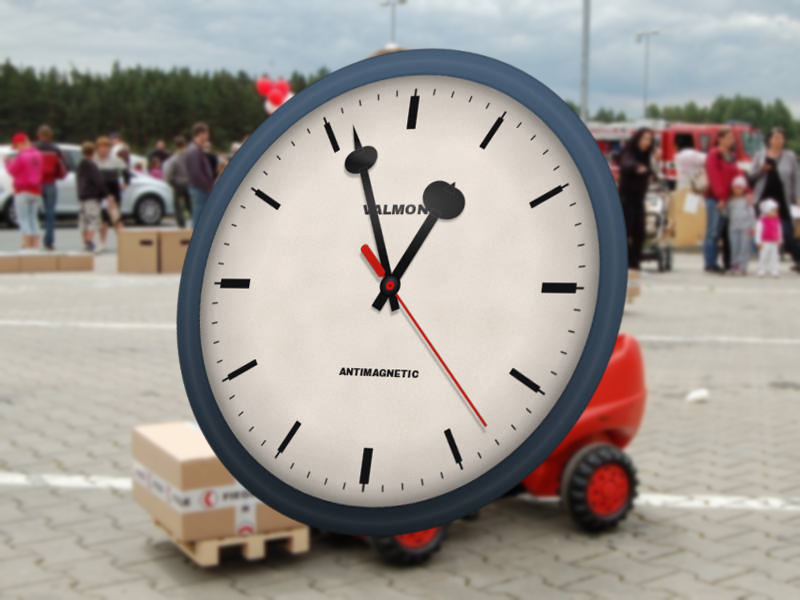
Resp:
12h56m23s
